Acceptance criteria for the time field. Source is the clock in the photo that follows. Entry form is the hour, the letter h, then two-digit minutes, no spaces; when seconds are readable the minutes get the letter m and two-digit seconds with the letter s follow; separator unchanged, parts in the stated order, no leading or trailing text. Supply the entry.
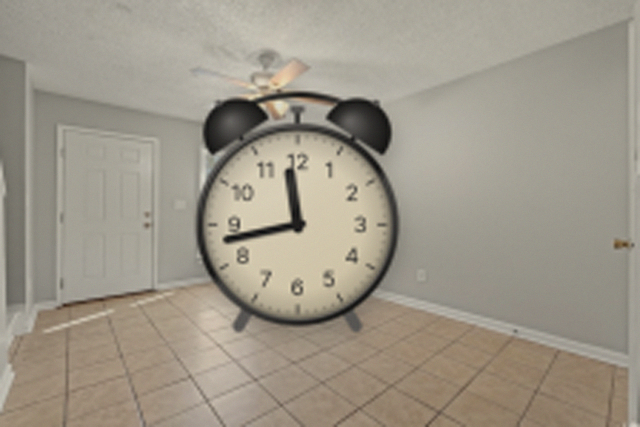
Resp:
11h43
